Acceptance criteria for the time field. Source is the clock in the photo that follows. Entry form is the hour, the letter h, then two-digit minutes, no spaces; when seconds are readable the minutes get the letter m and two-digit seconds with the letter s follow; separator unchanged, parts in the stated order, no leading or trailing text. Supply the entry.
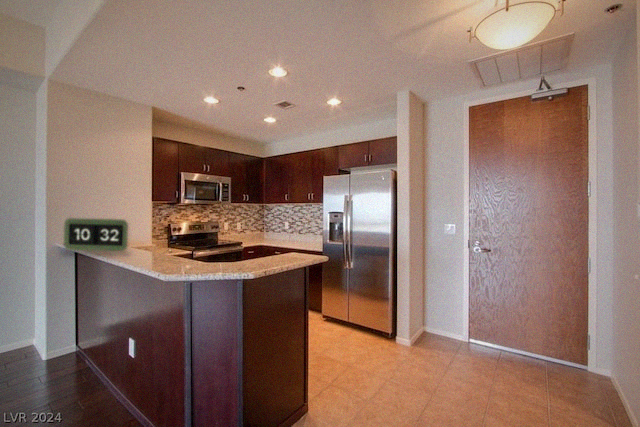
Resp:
10h32
